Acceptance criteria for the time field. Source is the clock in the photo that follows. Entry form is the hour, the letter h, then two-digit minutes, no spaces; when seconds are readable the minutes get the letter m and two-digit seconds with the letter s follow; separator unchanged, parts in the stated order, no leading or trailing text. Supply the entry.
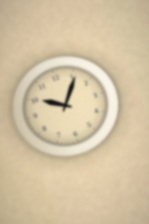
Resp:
10h06
